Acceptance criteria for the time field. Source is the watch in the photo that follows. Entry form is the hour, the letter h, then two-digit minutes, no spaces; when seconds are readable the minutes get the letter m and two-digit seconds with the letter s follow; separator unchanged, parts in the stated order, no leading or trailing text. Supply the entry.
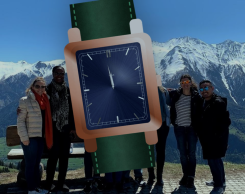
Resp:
11h59
